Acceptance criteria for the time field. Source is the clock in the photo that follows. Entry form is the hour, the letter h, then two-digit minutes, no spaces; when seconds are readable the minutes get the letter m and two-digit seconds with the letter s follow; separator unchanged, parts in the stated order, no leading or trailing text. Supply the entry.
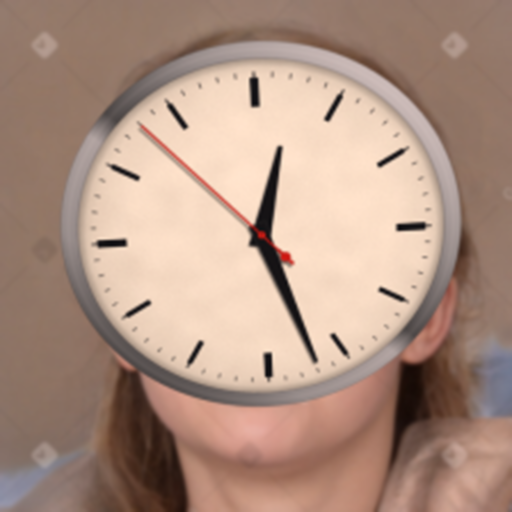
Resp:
12h26m53s
